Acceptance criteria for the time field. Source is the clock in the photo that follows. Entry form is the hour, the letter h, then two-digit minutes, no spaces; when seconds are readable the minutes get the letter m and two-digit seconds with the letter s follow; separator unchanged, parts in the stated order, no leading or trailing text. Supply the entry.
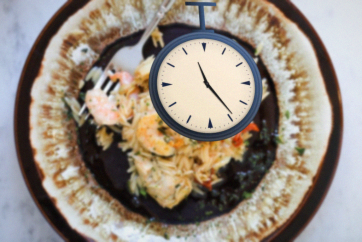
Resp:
11h24
